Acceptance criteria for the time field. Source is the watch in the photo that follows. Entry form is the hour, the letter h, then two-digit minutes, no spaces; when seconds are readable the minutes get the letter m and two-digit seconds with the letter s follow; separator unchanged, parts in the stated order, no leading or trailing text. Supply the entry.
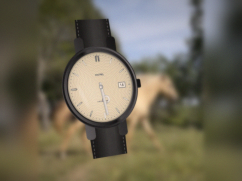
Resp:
5h29
